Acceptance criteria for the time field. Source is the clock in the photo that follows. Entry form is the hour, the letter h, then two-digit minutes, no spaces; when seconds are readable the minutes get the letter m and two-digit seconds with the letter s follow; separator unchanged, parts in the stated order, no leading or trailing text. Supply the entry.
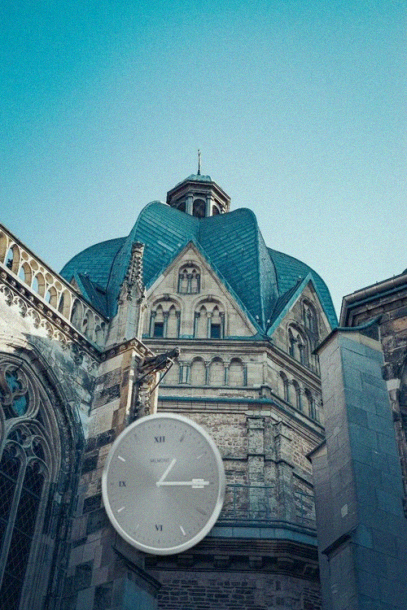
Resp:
1h15
